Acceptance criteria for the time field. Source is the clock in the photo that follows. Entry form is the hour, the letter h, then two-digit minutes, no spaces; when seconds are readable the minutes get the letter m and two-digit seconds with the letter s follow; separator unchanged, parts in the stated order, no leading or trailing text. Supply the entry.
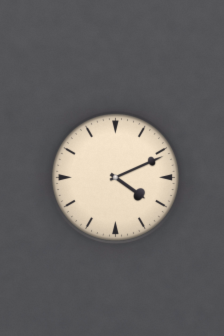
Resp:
4h11
